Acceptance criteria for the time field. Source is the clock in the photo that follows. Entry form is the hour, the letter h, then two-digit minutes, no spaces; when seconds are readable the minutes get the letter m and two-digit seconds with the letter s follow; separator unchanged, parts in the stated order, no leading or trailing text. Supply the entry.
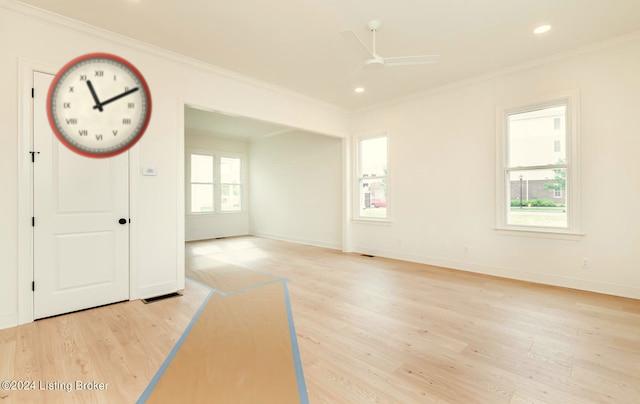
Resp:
11h11
